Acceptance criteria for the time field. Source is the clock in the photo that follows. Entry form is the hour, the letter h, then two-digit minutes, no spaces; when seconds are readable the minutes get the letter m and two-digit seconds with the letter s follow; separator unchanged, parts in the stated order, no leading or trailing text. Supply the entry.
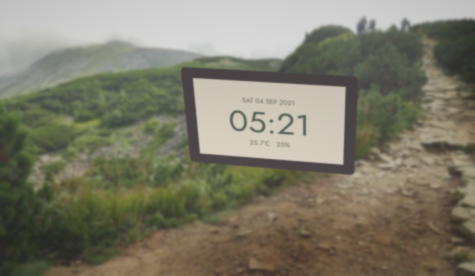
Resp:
5h21
